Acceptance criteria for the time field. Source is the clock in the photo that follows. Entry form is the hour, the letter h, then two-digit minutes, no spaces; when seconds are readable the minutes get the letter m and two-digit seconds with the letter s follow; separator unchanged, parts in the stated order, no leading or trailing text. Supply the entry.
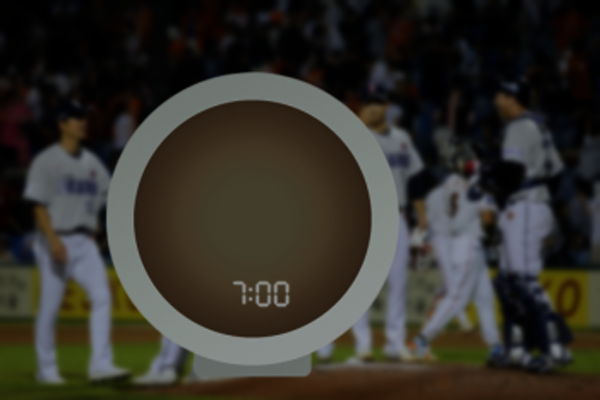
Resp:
7h00
